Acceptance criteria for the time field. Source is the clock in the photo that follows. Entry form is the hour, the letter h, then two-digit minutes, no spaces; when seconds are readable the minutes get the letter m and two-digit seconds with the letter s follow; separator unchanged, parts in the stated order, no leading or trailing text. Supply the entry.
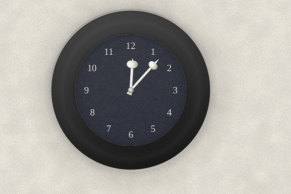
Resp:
12h07
